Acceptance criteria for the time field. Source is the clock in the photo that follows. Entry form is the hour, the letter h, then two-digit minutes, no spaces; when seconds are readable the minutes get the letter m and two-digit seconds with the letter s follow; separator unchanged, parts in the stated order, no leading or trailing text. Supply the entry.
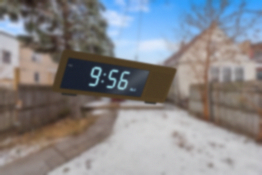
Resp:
9h56
